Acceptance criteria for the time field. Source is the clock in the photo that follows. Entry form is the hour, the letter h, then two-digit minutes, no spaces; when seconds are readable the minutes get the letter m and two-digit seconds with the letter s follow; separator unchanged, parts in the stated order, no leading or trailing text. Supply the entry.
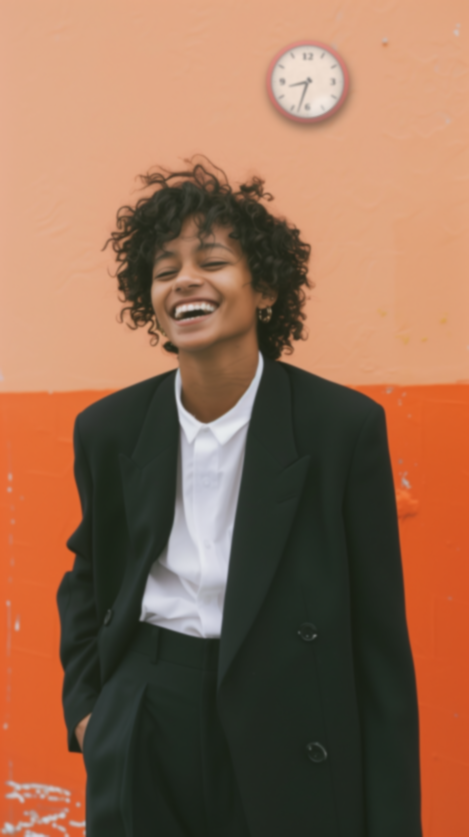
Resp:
8h33
